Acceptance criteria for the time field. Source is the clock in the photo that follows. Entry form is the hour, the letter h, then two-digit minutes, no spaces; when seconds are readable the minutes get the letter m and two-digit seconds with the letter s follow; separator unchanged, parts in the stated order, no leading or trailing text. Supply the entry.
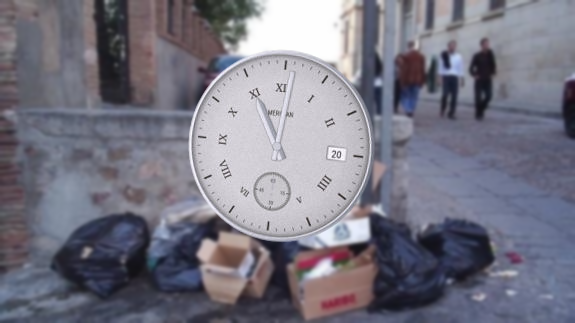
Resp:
11h01
